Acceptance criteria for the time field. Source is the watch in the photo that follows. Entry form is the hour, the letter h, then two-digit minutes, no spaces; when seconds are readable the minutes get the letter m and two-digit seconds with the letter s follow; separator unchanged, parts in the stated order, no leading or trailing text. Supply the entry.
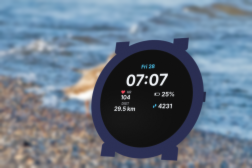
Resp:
7h07
